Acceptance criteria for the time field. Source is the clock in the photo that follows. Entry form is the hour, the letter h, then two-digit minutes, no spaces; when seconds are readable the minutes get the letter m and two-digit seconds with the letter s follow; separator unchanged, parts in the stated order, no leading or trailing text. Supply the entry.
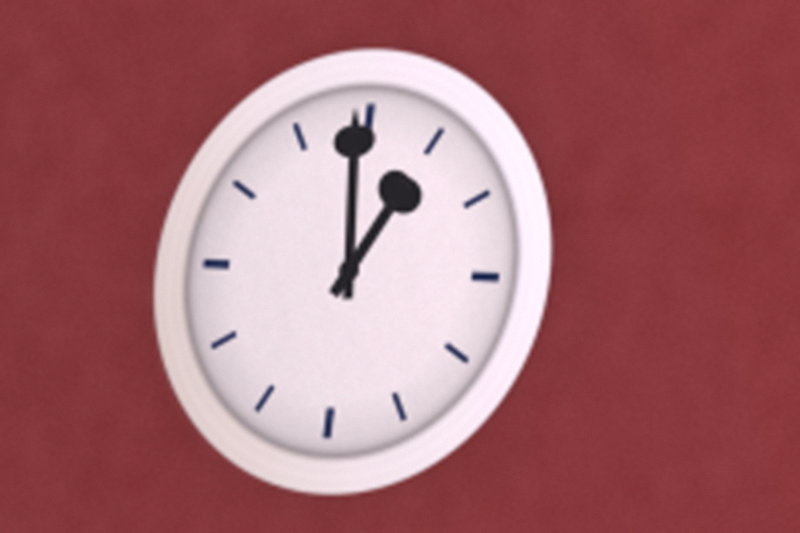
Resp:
12h59
